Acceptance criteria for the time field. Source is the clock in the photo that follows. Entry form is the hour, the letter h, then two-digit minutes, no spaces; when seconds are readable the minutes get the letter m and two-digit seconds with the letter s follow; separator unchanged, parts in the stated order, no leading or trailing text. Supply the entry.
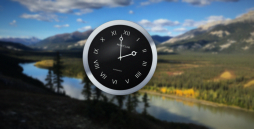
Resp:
1h58
